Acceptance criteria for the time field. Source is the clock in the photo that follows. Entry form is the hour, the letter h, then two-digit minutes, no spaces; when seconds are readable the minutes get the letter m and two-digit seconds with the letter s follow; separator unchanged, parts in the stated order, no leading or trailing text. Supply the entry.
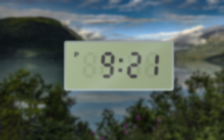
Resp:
9h21
